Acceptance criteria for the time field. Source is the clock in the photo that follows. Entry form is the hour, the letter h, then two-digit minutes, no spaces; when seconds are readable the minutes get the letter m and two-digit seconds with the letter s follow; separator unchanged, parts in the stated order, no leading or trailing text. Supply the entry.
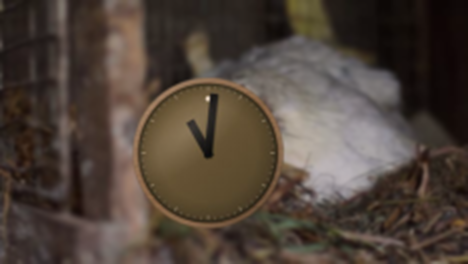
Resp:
11h01
